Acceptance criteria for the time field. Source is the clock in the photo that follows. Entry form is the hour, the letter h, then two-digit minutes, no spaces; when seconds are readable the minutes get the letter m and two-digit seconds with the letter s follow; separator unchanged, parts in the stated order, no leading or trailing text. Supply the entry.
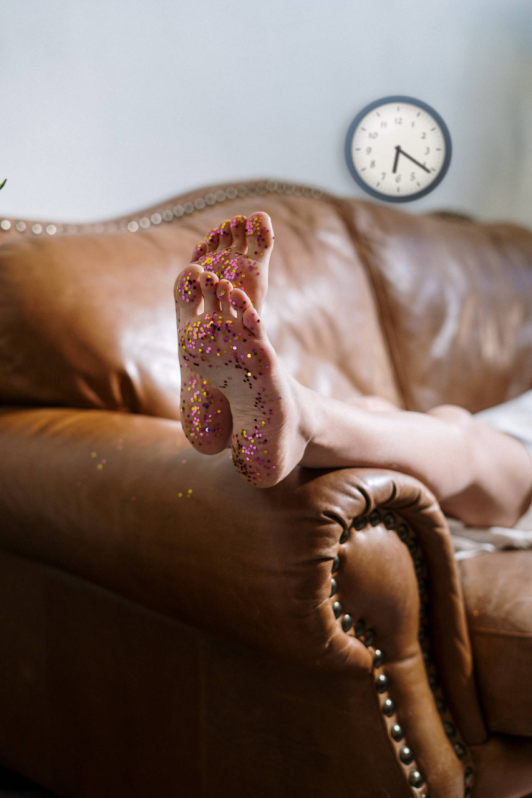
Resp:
6h21
